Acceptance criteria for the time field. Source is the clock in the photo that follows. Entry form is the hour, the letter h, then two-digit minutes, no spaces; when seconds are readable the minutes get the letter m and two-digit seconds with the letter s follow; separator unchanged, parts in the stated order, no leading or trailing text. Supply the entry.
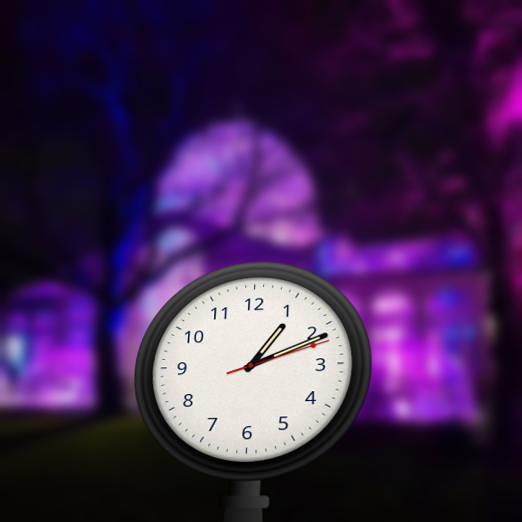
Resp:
1h11m12s
